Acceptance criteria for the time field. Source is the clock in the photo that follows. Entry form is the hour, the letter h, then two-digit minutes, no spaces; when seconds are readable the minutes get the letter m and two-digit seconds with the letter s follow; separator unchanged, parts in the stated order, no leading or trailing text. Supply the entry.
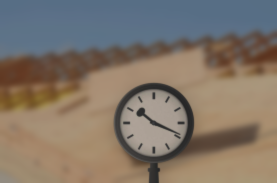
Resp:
10h19
